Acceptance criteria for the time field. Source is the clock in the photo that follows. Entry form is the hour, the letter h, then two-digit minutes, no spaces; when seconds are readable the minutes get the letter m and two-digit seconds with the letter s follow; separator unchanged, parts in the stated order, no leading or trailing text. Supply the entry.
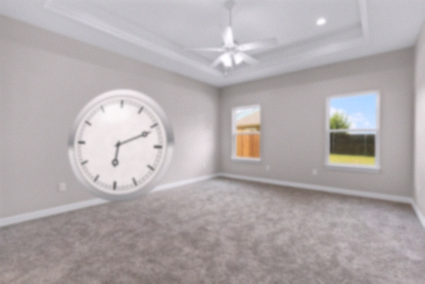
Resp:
6h11
